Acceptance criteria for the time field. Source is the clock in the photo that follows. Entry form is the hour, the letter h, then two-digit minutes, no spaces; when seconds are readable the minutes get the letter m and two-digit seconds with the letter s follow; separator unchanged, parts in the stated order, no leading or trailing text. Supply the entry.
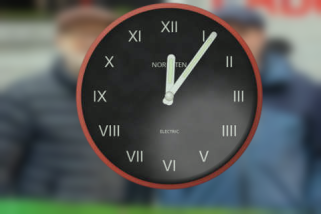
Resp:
12h06
